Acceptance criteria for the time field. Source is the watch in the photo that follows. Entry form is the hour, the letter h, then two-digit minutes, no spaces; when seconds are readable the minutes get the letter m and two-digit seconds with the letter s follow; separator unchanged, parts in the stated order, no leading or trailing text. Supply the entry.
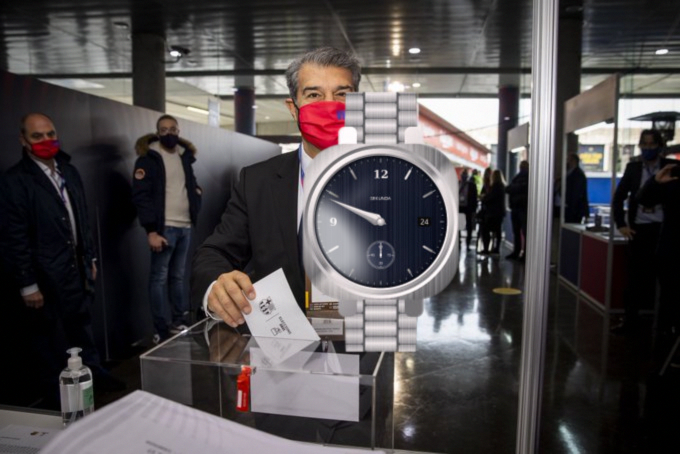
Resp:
9h49
